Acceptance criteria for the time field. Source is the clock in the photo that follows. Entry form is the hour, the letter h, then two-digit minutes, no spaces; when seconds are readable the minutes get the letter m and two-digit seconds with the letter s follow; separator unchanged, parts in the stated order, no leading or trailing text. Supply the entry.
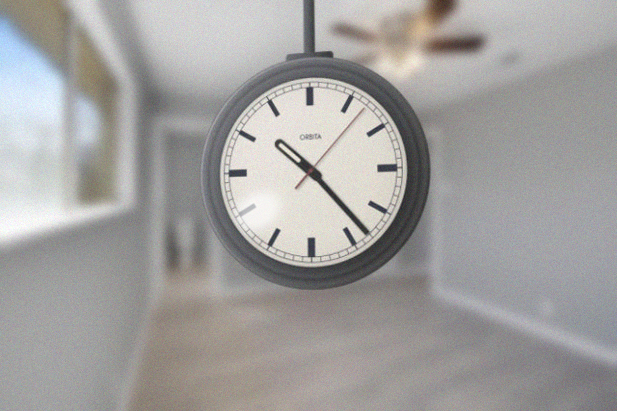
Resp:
10h23m07s
